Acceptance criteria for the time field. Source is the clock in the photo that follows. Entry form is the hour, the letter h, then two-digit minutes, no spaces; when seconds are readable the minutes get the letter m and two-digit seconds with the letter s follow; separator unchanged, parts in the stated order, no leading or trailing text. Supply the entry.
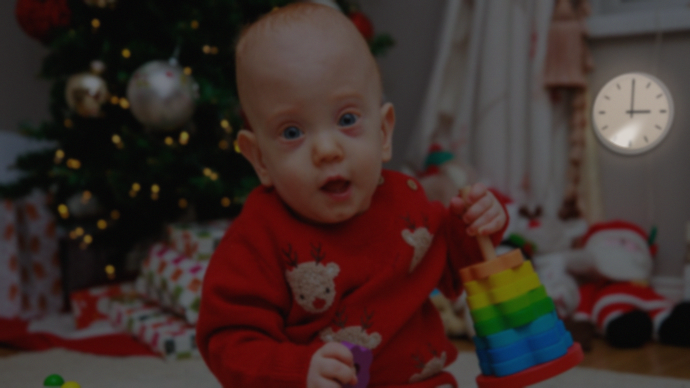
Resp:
3h00
